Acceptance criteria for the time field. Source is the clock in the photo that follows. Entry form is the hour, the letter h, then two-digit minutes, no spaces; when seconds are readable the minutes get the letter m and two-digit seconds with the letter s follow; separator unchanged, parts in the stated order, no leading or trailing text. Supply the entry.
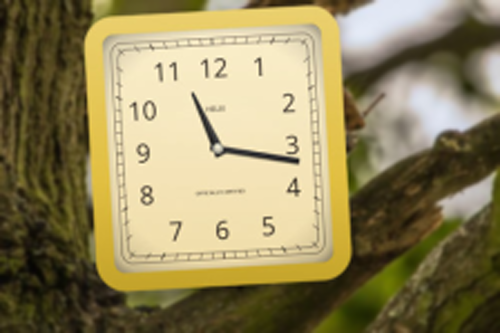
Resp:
11h17
